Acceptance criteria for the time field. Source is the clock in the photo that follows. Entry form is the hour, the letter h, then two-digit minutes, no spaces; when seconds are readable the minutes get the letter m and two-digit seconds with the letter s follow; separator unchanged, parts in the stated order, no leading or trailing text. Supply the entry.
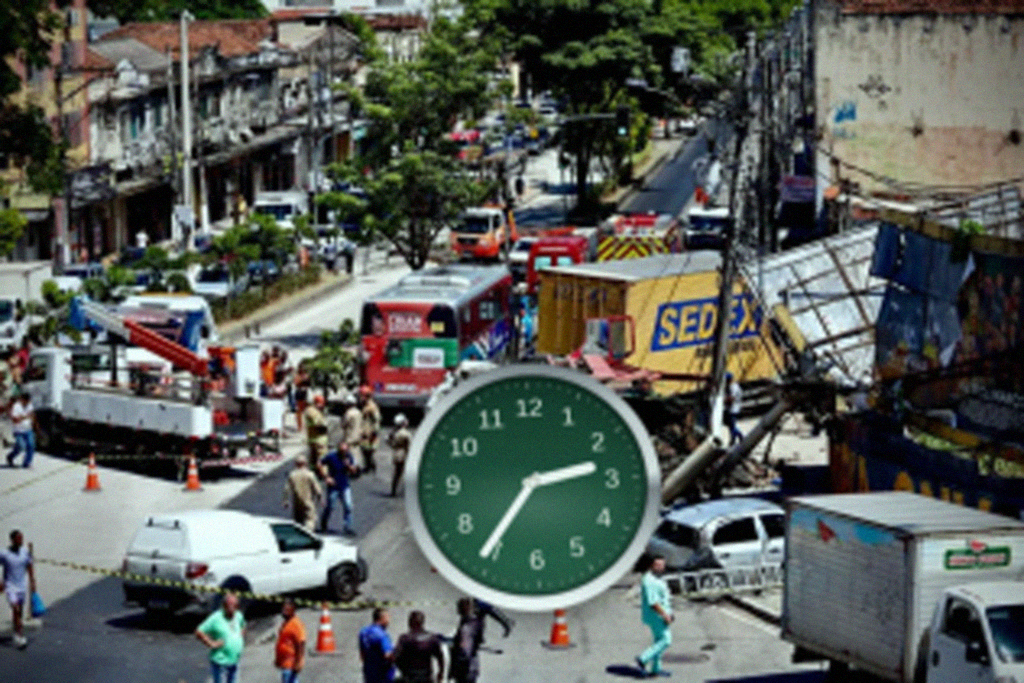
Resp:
2h36
